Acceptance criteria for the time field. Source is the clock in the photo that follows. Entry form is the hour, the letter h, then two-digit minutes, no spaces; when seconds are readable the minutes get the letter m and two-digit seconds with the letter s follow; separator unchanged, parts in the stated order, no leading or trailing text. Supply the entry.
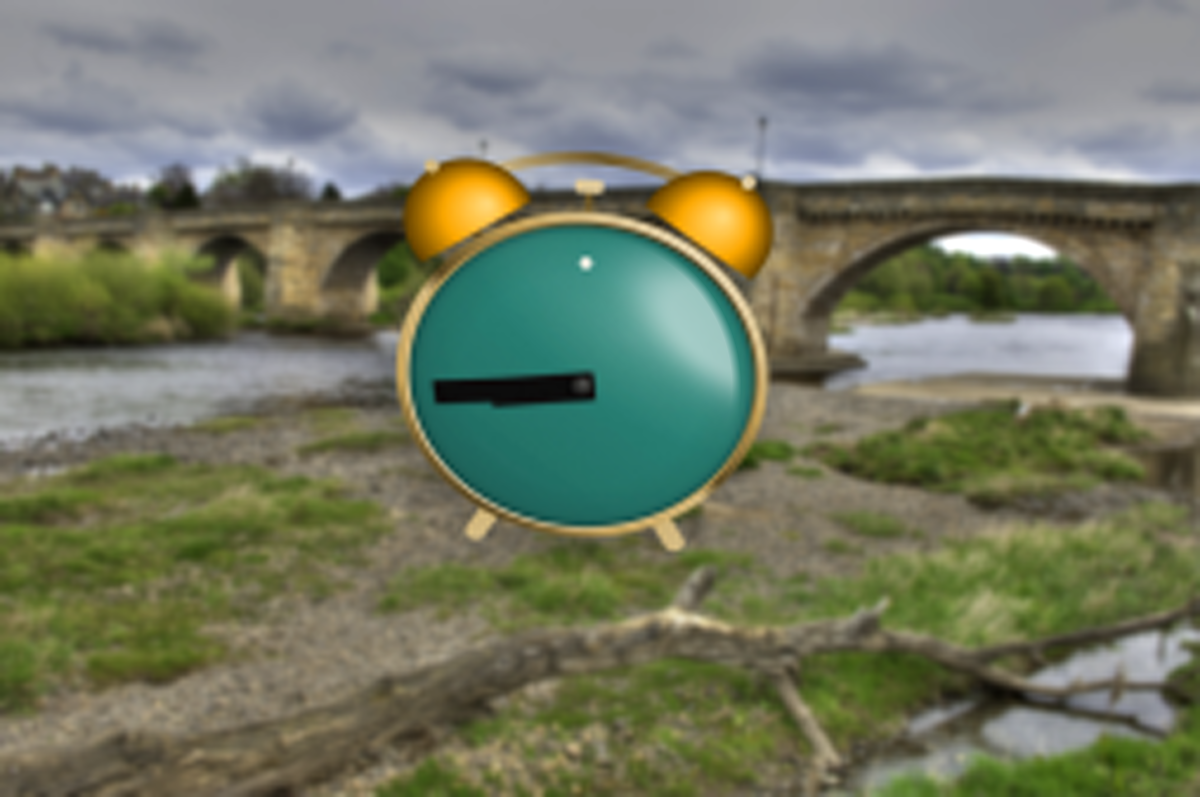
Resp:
8h44
